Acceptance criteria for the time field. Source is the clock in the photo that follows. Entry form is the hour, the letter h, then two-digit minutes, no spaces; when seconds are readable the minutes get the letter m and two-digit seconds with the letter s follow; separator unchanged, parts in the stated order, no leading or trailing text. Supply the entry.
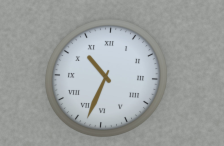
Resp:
10h33
